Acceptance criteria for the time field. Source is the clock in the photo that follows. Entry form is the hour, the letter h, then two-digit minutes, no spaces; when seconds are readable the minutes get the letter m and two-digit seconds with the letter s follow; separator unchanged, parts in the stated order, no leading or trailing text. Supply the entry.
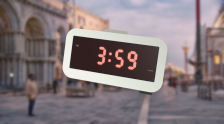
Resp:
3h59
